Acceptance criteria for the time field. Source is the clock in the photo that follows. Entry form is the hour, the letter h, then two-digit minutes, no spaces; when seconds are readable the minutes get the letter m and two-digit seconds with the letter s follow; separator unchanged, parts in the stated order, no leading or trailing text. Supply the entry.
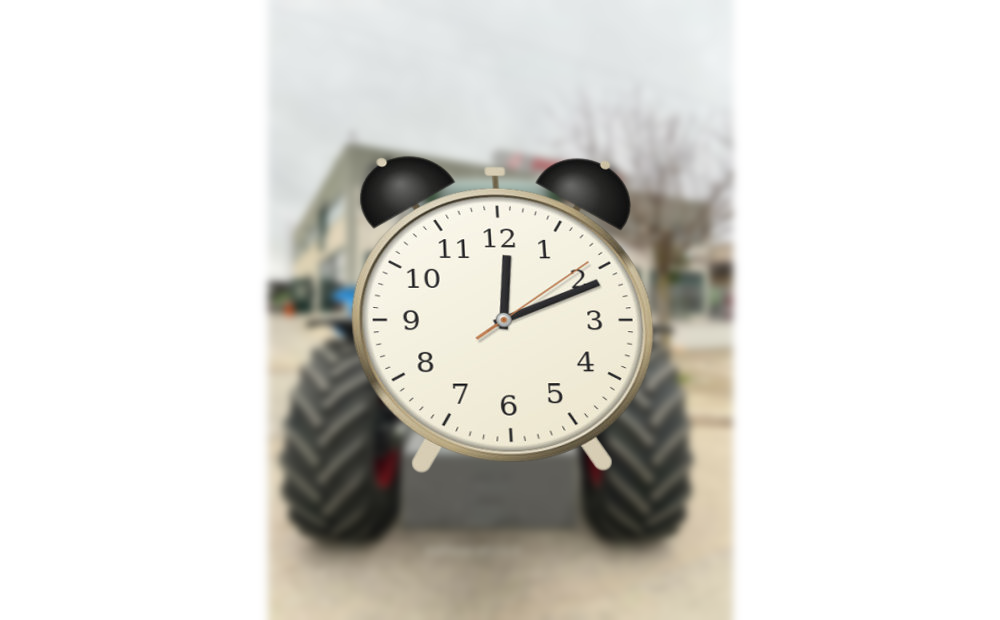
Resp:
12h11m09s
